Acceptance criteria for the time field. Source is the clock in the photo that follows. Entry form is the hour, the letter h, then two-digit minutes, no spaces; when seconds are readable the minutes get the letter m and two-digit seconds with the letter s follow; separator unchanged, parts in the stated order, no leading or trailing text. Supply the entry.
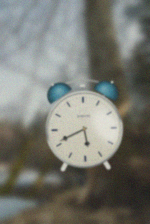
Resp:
5h41
